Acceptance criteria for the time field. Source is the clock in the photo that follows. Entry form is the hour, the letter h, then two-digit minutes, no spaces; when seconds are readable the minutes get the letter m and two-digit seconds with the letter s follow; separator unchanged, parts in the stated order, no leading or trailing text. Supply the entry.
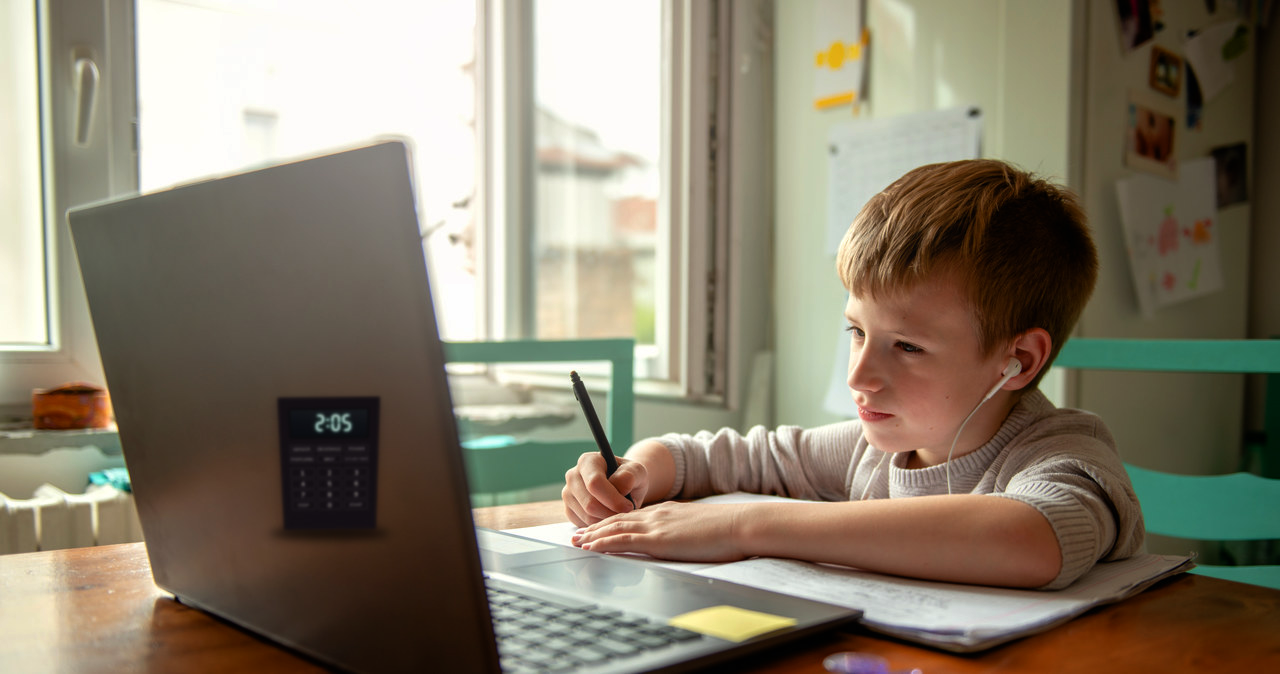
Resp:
2h05
